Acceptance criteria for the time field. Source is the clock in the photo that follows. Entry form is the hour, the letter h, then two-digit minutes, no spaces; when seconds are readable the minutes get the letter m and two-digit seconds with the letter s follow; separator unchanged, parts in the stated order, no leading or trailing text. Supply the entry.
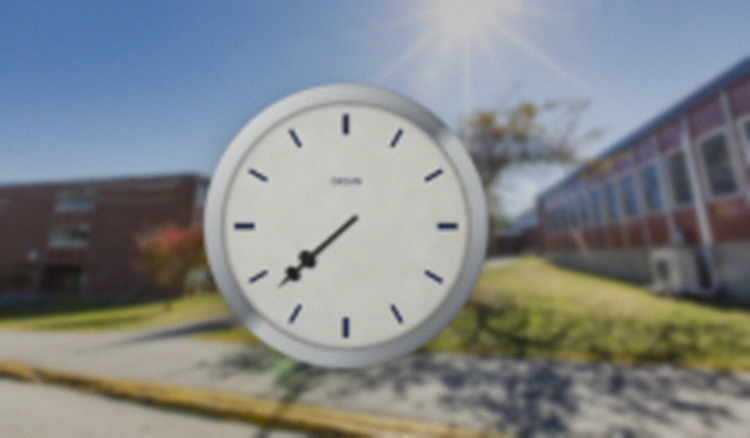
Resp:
7h38
